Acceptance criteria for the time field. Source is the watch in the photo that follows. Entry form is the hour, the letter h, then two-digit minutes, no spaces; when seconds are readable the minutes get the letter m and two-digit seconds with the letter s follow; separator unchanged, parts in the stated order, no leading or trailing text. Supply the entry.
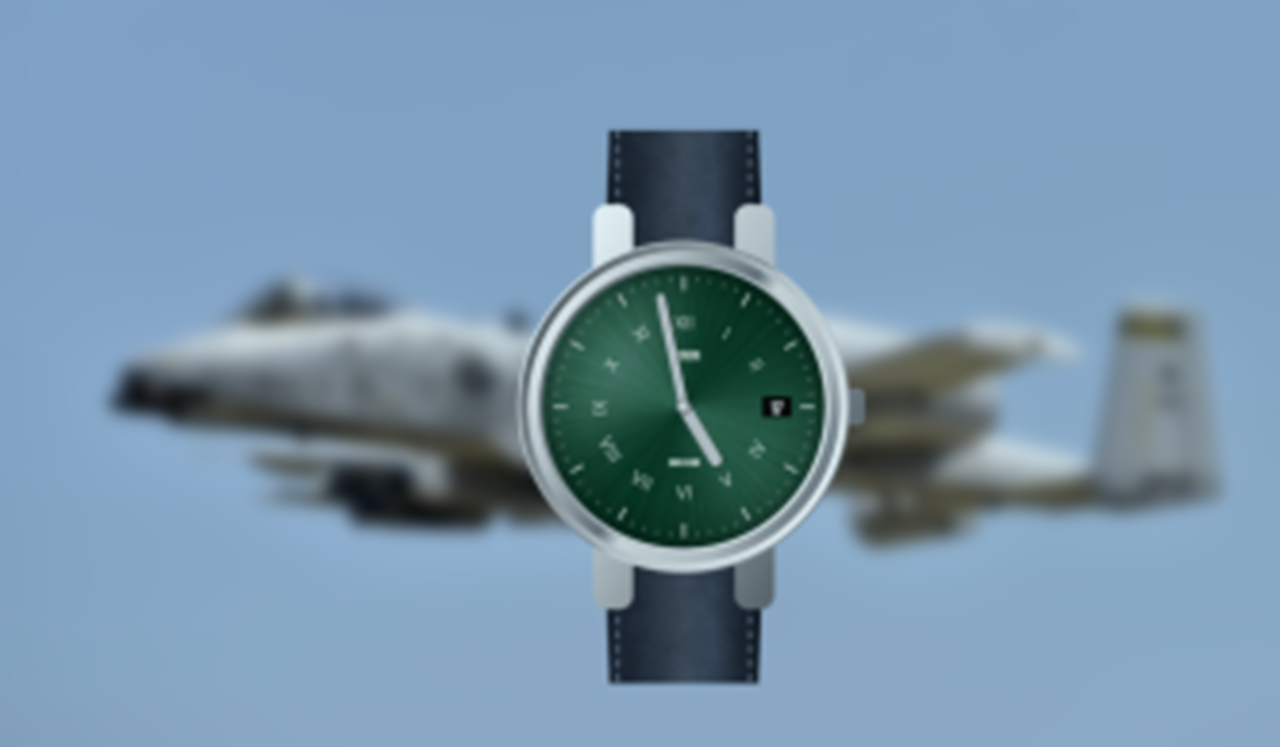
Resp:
4h58
